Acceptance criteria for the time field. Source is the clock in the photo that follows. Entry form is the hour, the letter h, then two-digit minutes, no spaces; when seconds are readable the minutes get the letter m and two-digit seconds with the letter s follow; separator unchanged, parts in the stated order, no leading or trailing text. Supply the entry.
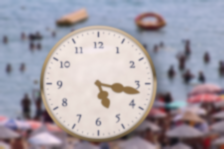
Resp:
5h17
